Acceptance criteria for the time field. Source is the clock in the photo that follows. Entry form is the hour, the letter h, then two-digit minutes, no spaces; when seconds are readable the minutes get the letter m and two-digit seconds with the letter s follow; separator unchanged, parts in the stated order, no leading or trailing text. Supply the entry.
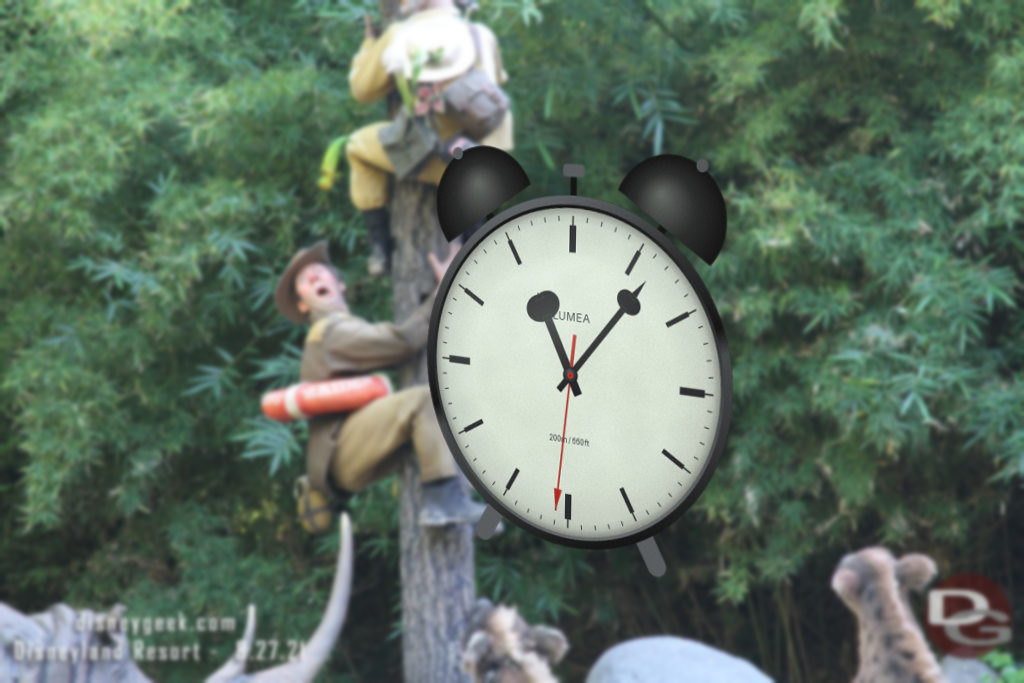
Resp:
11h06m31s
